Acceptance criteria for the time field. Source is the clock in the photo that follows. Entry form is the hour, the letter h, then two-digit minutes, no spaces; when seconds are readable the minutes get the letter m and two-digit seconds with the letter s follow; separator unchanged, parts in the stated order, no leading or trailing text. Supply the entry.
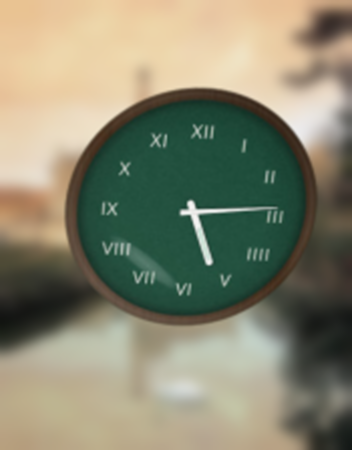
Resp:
5h14
